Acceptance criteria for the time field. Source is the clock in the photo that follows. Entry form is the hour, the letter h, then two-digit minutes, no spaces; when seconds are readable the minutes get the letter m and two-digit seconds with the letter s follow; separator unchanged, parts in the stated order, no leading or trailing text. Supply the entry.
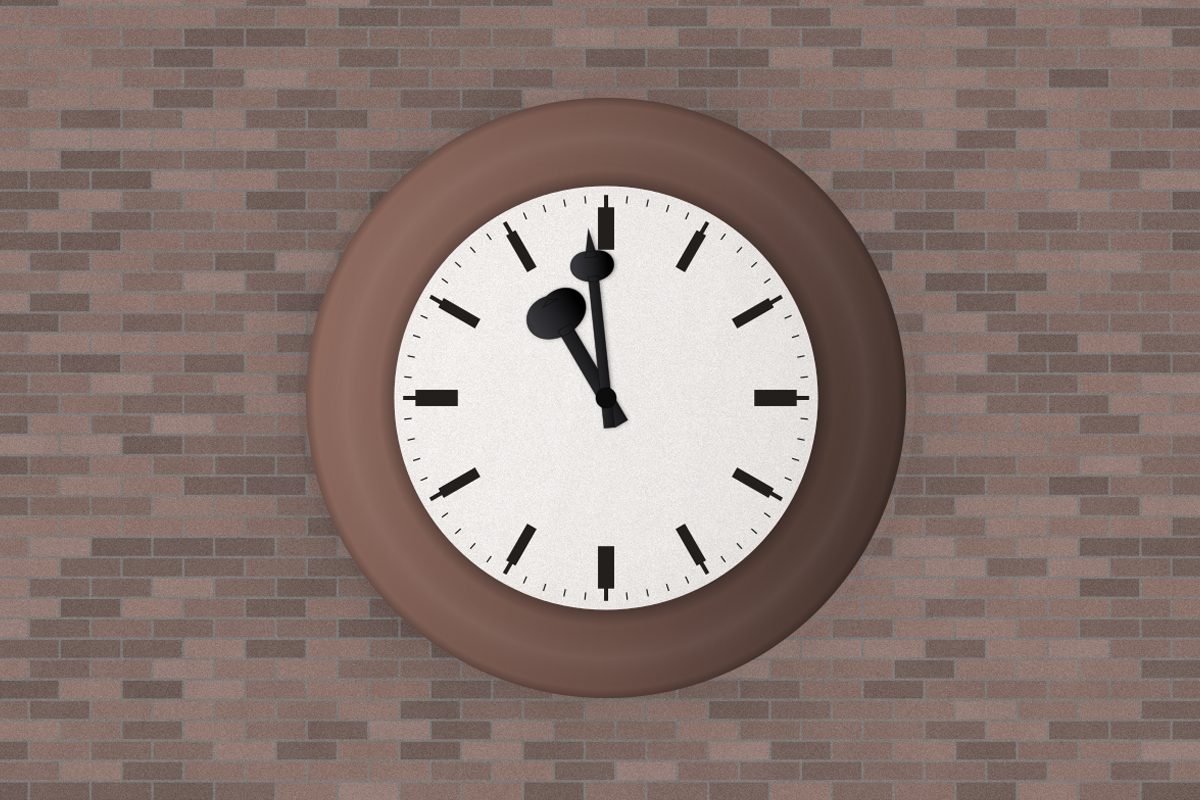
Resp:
10h59
